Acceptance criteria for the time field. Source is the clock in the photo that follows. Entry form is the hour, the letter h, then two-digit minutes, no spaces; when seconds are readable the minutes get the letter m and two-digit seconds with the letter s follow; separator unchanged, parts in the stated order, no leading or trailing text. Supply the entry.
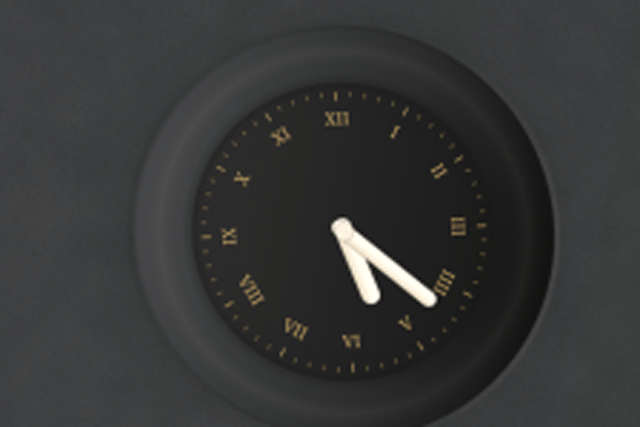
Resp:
5h22
